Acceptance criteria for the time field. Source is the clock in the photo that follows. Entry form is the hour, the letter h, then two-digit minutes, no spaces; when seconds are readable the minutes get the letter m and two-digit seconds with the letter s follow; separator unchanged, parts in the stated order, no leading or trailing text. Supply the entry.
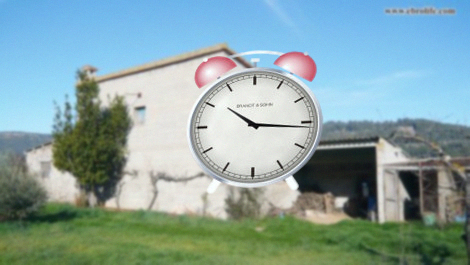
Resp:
10h16
